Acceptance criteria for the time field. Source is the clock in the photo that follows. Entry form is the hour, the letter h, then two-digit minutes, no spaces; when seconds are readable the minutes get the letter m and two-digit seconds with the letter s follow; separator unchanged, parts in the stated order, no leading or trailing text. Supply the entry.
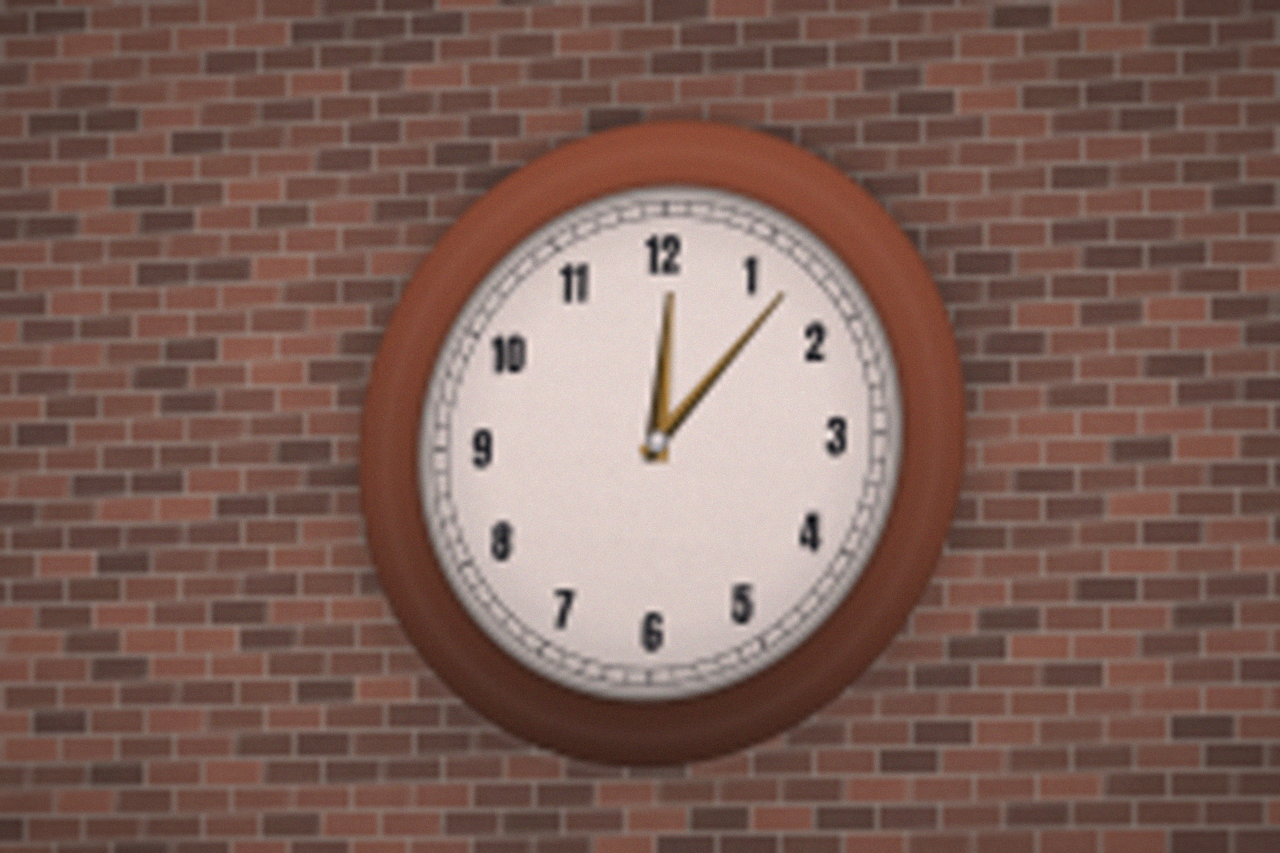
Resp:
12h07
